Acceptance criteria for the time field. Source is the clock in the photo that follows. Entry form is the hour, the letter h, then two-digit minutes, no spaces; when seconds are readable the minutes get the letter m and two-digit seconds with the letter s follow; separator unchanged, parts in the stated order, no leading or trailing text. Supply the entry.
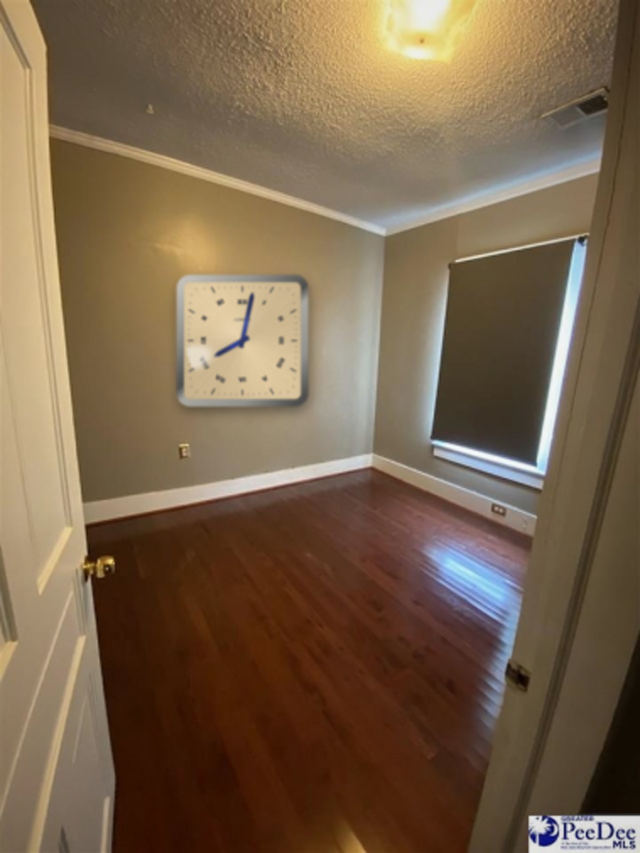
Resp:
8h02
